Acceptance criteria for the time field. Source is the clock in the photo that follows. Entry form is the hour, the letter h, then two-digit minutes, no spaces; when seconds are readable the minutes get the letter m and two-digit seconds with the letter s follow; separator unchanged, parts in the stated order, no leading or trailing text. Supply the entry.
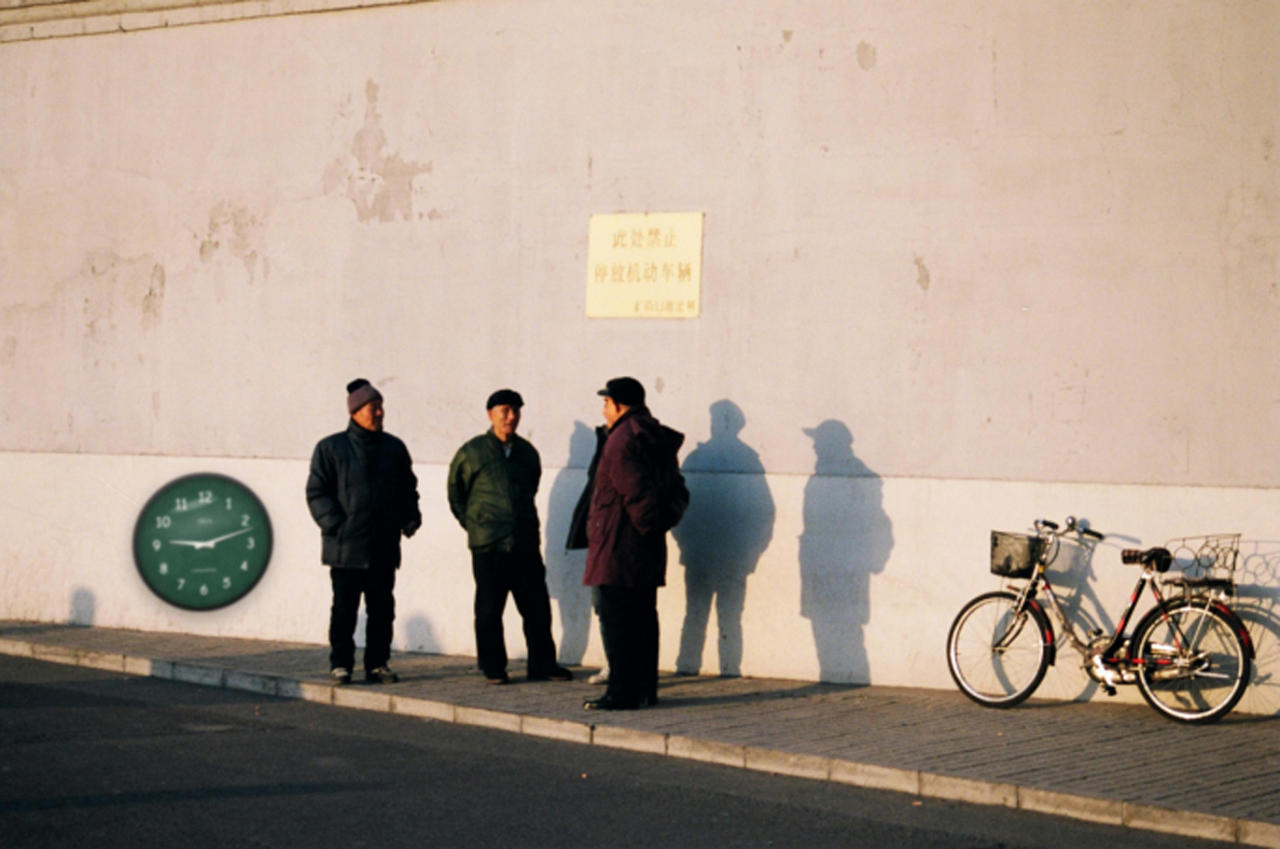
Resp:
9h12
